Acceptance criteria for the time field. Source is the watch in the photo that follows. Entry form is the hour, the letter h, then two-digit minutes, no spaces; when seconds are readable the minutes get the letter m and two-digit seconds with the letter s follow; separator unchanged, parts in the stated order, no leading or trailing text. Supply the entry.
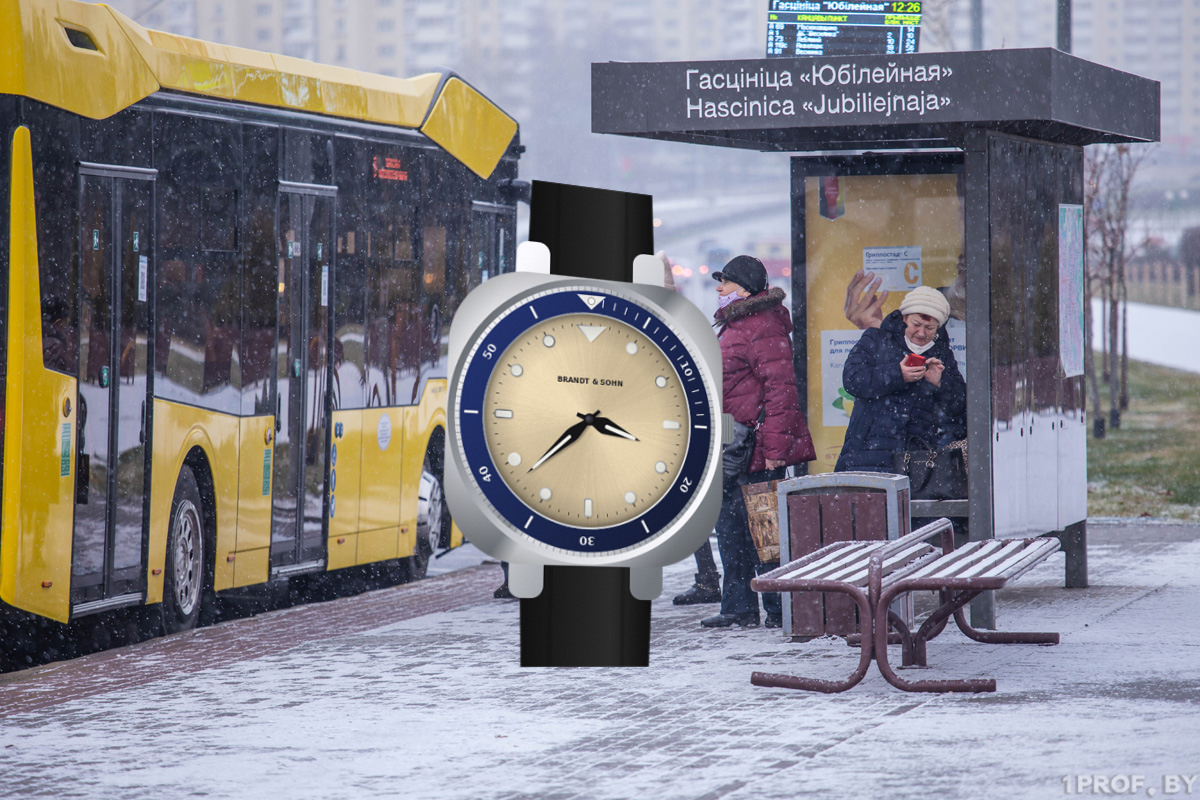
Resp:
3h38
